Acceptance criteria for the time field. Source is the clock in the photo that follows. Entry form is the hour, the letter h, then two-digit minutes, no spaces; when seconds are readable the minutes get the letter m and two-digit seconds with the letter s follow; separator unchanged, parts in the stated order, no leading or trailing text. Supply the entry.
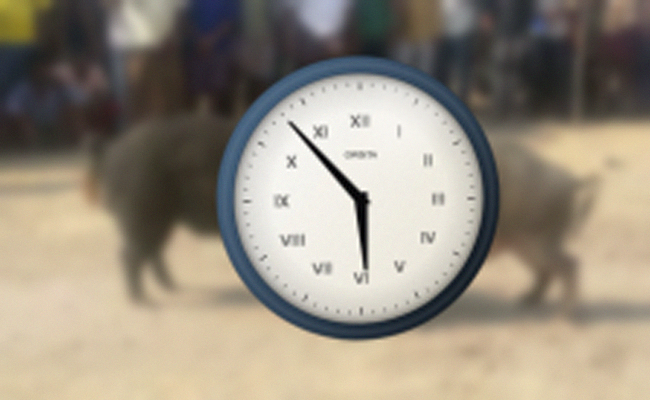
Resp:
5h53
